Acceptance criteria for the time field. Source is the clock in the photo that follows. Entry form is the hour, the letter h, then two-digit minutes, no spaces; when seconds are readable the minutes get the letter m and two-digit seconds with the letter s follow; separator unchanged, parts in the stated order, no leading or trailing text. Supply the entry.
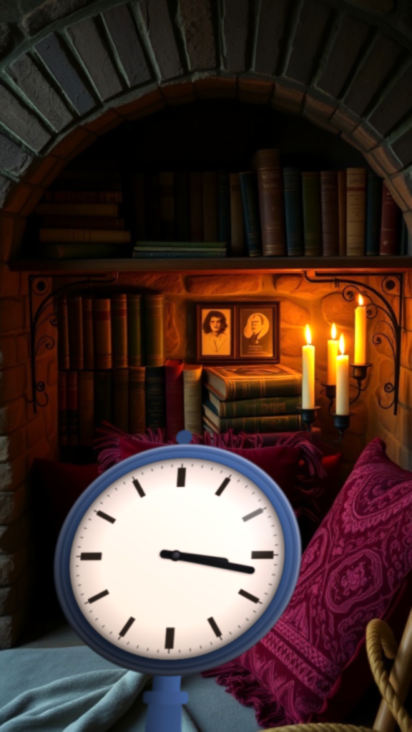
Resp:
3h17
